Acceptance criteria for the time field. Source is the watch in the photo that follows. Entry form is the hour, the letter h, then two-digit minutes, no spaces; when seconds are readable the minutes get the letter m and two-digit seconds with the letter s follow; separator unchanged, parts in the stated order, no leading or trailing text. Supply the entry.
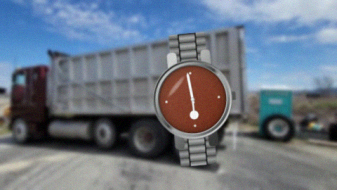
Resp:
5h59
